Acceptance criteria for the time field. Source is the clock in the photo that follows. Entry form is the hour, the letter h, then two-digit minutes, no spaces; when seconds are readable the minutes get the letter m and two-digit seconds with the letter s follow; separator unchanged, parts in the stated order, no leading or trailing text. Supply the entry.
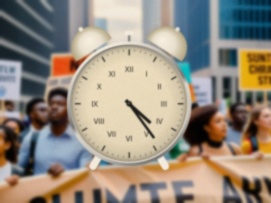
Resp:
4h24
